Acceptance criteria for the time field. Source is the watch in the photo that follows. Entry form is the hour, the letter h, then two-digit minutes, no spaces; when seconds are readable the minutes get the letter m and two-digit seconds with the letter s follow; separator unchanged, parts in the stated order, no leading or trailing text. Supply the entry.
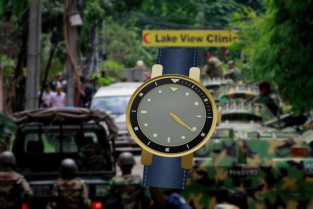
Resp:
4h21
